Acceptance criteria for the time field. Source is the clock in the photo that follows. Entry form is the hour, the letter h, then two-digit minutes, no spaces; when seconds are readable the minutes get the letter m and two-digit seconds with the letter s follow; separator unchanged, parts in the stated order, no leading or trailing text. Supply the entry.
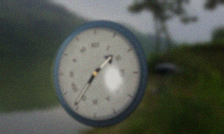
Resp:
1h36
